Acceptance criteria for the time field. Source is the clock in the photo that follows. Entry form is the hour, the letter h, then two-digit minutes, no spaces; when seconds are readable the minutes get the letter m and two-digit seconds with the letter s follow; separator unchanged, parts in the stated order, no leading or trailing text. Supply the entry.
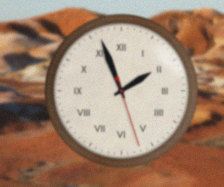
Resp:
1h56m27s
